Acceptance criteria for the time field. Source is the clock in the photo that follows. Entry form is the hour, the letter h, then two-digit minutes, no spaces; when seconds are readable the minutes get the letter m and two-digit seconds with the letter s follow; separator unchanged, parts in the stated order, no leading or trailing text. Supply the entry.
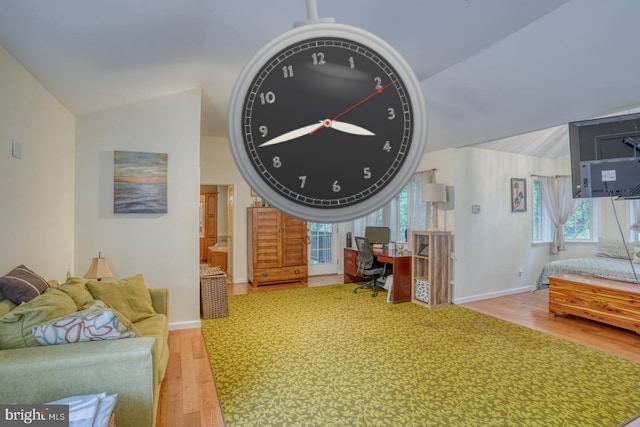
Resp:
3h43m11s
